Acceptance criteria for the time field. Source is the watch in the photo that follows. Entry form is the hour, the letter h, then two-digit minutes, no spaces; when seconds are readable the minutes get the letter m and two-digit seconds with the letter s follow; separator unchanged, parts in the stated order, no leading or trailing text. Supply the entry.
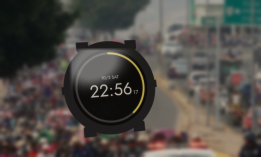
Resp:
22h56
